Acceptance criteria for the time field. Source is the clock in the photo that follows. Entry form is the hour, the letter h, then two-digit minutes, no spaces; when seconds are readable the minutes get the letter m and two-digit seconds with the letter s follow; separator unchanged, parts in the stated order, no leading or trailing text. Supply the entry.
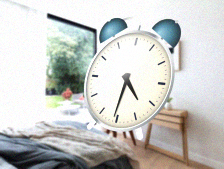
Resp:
4h31
